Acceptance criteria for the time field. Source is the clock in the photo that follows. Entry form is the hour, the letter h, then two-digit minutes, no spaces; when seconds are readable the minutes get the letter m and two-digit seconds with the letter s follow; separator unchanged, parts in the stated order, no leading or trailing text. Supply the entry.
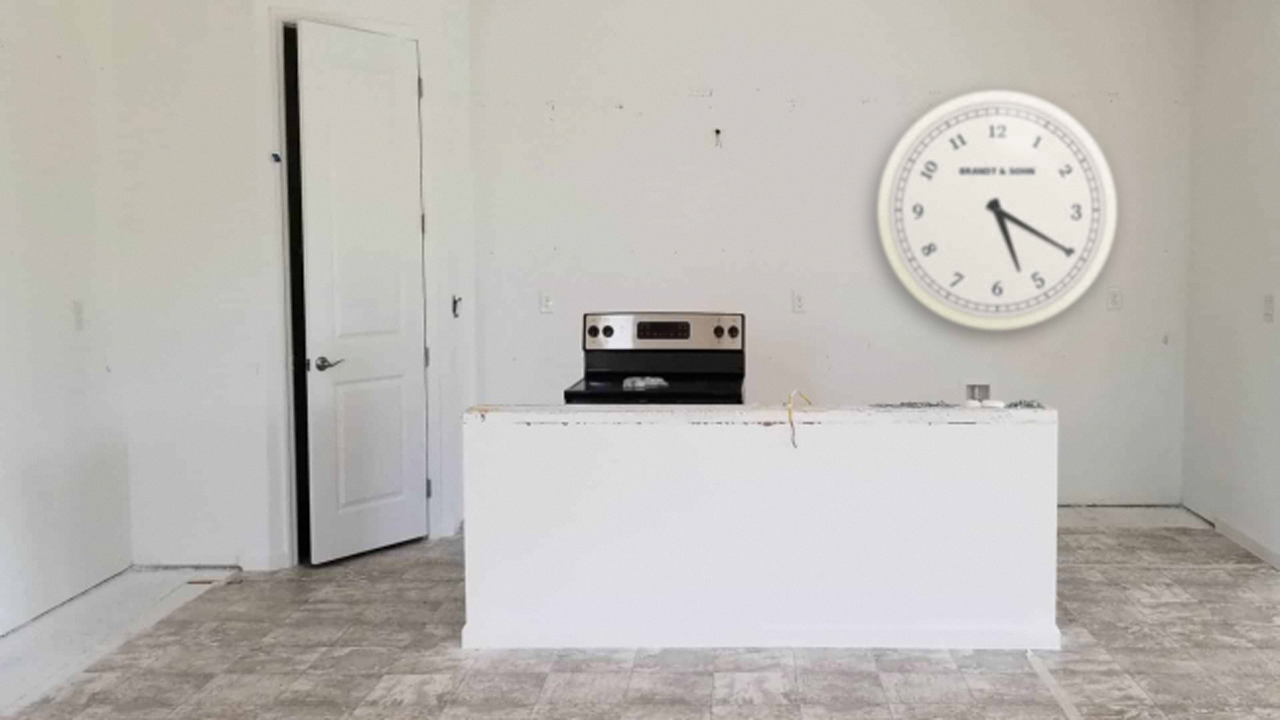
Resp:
5h20
